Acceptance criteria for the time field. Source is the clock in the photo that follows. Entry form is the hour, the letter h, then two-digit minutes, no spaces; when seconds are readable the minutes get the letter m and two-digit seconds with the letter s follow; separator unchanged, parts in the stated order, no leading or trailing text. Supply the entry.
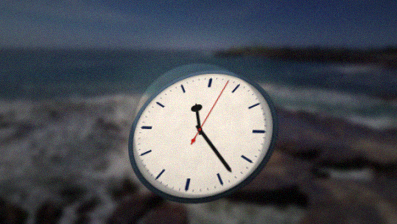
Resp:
11h23m03s
